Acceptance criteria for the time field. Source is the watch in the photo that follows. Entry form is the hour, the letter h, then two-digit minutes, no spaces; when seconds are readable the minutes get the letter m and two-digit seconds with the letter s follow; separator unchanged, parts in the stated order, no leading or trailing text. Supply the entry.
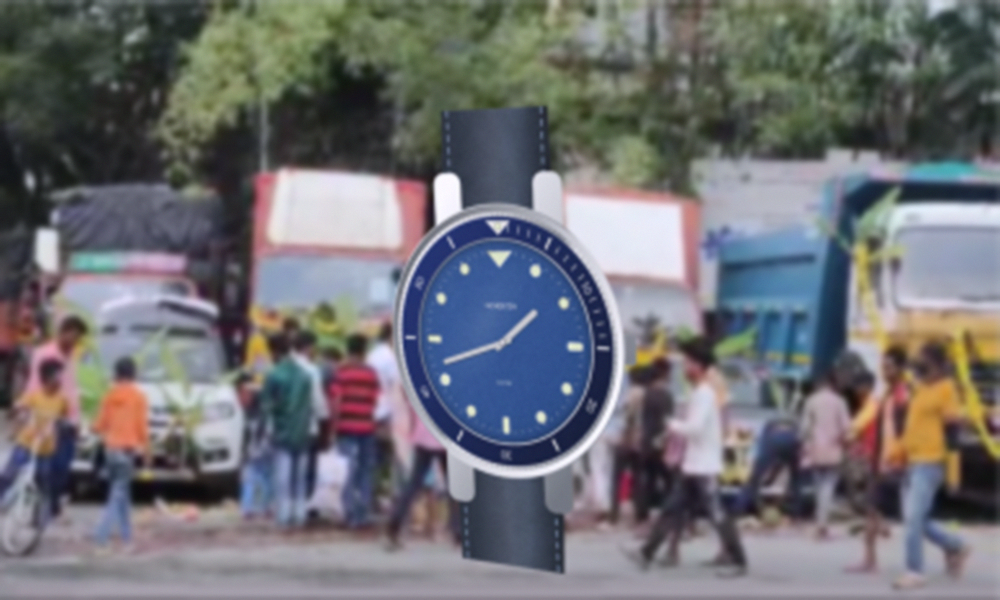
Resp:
1h42
